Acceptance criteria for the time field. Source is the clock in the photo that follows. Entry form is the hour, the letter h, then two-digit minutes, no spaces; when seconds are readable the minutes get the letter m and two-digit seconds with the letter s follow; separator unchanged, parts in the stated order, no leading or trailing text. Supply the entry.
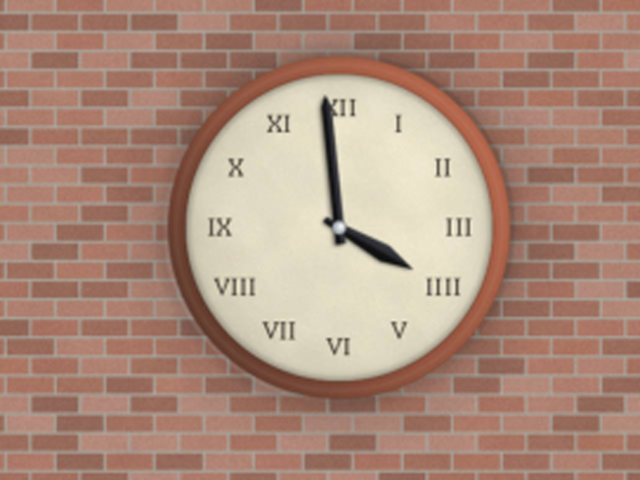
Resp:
3h59
